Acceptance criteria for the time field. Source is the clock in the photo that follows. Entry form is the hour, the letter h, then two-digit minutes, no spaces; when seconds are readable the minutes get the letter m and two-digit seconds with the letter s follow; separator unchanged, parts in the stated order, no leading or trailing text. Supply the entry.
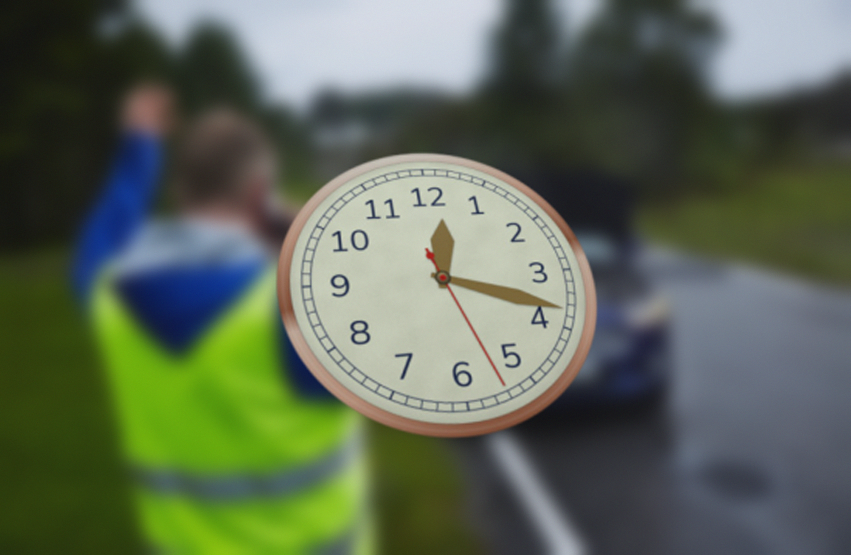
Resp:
12h18m27s
